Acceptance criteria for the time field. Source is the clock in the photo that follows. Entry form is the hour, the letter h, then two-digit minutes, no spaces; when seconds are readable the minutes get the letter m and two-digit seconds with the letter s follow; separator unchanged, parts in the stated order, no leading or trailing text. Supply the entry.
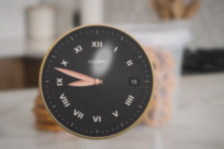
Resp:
8h48
